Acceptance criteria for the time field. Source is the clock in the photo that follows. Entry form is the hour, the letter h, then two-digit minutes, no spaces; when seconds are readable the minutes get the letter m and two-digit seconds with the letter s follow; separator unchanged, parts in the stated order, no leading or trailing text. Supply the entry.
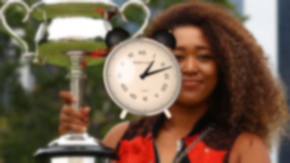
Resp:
1h12
